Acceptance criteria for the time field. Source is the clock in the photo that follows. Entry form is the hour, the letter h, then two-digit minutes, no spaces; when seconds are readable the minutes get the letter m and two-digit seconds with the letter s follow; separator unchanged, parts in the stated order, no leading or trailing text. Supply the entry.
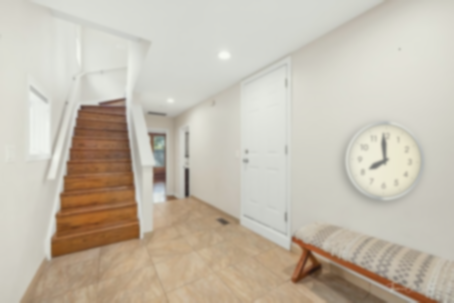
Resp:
7h59
